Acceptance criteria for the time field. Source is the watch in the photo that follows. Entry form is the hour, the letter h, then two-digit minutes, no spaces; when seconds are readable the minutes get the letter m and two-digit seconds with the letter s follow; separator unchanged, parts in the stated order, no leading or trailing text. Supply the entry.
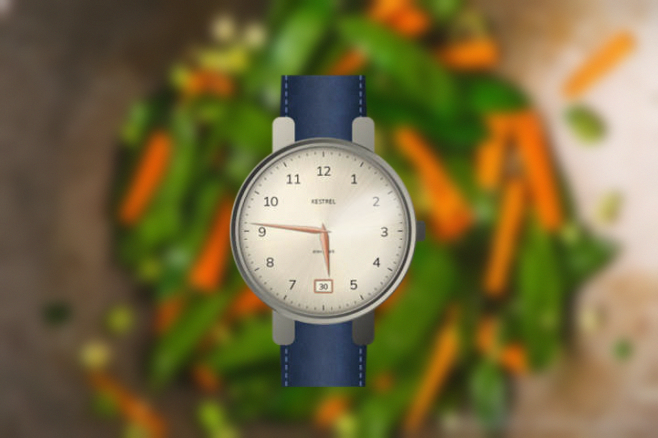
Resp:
5h46
